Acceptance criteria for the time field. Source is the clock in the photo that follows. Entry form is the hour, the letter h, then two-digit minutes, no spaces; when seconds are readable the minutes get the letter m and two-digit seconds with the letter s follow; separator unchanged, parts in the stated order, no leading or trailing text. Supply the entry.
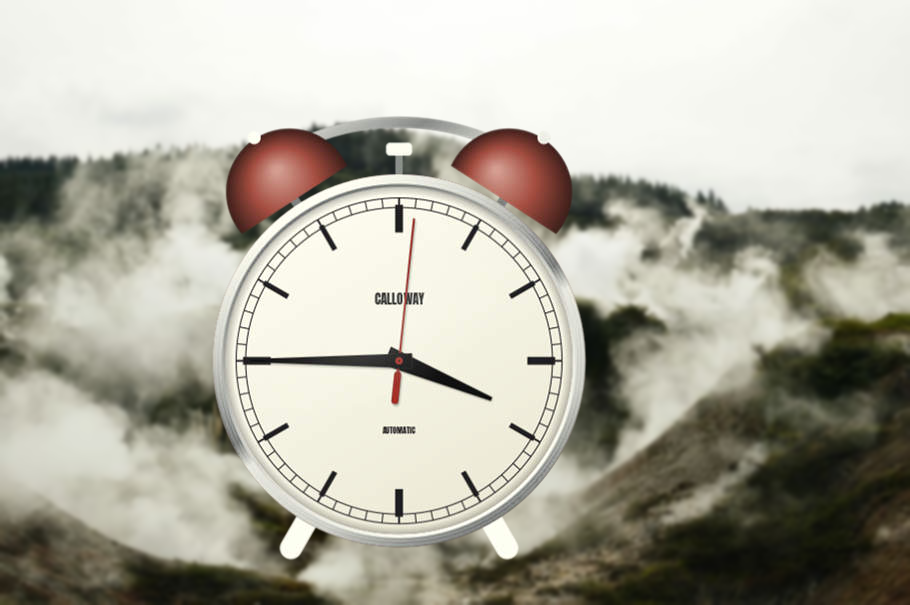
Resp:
3h45m01s
